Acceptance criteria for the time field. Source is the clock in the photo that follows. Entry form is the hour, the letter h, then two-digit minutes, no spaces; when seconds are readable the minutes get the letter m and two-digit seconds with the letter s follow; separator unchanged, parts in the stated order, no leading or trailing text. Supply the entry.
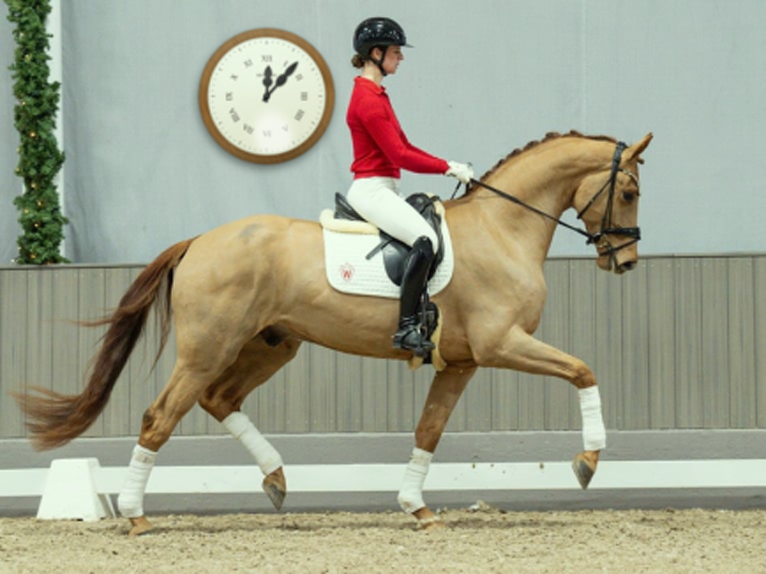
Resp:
12h07
